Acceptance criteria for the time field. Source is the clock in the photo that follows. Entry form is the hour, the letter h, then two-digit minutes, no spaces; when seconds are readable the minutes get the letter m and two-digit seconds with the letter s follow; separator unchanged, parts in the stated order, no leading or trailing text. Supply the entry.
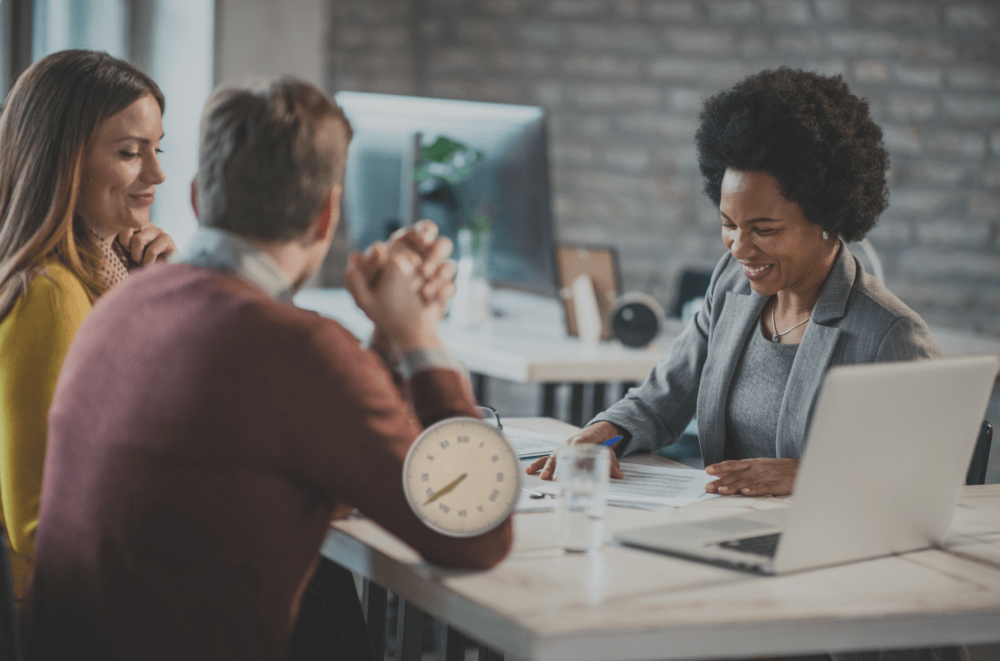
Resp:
7h39
